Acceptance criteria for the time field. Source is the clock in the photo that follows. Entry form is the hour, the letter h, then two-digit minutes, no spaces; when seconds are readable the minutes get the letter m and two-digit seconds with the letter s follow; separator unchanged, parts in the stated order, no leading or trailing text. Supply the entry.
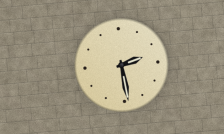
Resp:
2h29
